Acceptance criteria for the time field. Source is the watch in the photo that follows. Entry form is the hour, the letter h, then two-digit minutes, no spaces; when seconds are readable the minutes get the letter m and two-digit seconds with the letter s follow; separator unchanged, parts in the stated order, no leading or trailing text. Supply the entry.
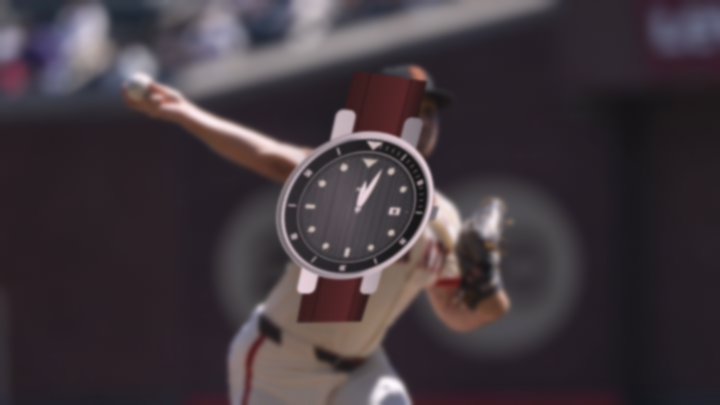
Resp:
12h03
